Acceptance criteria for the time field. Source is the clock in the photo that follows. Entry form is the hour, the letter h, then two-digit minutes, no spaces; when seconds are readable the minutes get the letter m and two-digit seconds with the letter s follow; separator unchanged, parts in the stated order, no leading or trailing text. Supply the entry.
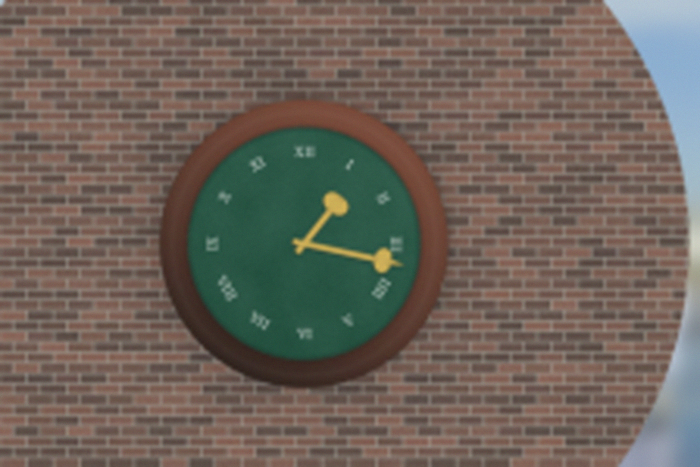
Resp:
1h17
